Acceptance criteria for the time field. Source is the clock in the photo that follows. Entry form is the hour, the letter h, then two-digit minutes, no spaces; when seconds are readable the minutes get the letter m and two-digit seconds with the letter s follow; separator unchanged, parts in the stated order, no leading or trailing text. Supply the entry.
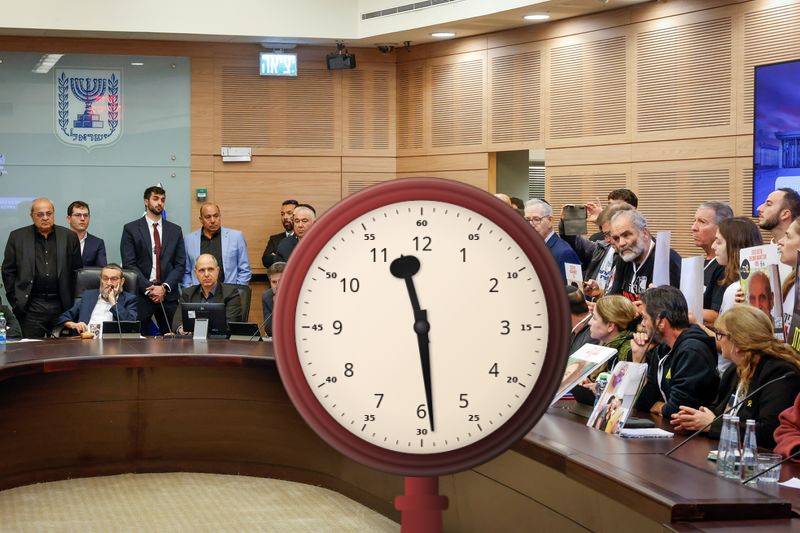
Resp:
11h29
